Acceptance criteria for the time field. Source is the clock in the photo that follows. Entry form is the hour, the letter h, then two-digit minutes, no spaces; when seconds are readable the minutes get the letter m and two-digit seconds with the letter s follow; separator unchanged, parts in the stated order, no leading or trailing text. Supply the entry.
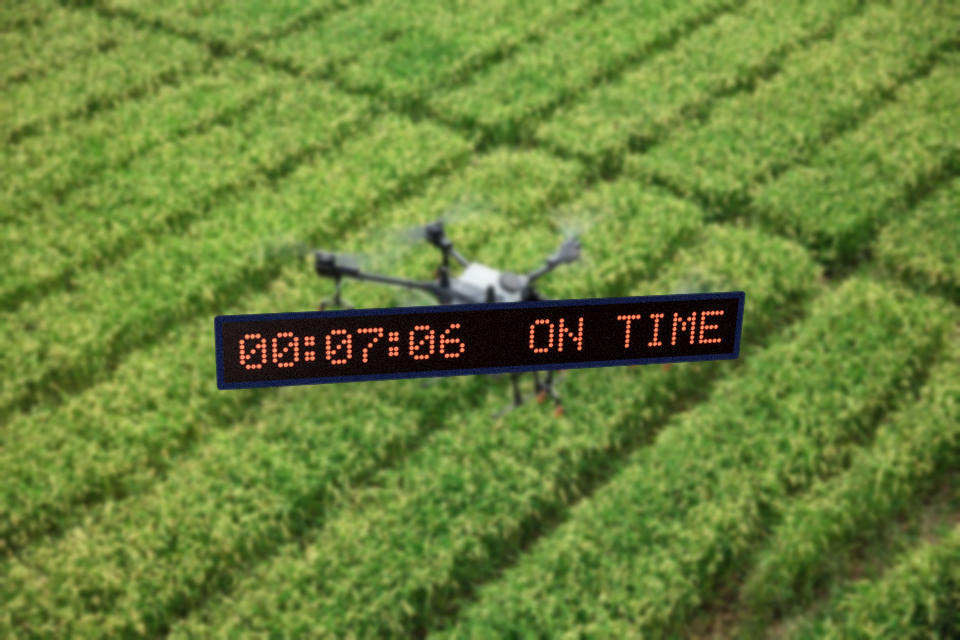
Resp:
0h07m06s
